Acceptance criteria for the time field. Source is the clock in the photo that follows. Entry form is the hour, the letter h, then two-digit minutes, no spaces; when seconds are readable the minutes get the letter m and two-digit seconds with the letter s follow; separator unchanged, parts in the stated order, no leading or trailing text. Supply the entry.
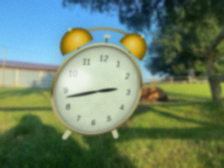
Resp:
2h43
